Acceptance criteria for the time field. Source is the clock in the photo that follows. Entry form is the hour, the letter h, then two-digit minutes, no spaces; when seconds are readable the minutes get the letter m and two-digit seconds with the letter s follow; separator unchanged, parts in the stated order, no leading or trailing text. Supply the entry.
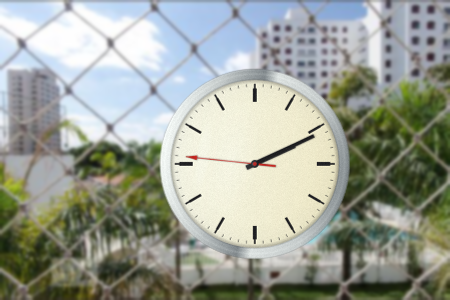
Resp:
2h10m46s
